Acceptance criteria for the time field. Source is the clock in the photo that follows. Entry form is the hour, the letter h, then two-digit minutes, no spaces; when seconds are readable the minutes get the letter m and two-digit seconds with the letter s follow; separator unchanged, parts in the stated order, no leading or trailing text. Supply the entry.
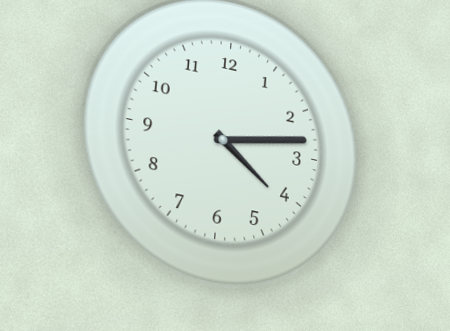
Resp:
4h13
